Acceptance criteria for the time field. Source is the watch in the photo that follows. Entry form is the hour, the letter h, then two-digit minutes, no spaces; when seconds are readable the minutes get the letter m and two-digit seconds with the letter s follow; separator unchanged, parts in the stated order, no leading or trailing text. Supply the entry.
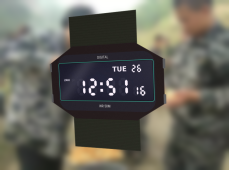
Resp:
12h51m16s
